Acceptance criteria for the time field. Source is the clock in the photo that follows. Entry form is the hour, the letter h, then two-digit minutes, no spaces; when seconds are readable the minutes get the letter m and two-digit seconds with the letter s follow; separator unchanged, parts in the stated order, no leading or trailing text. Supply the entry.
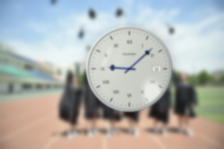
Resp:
9h08
